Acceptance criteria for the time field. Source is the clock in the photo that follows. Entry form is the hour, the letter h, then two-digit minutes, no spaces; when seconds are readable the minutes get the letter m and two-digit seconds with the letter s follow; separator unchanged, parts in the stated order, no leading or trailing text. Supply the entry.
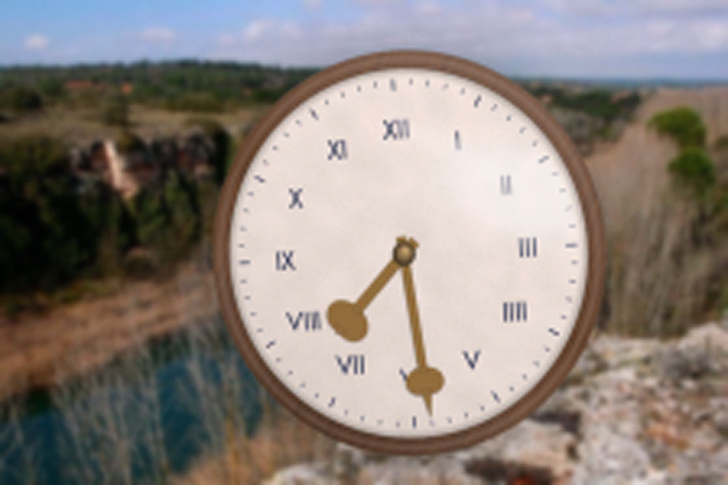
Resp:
7h29
